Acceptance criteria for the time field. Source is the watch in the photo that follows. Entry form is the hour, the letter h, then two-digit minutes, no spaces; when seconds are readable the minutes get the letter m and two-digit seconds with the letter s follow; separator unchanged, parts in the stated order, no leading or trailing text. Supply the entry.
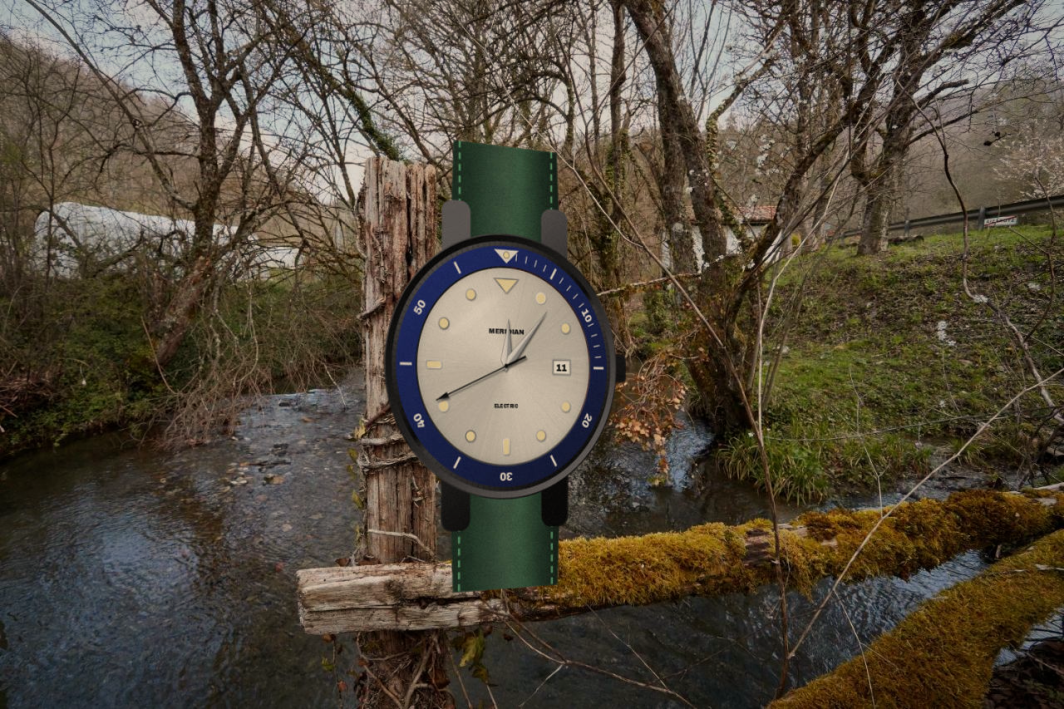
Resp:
12h06m41s
